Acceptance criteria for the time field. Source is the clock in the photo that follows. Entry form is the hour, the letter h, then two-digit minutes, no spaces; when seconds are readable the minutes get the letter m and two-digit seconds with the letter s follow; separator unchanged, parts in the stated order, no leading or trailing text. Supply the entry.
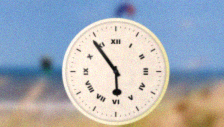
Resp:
5h54
